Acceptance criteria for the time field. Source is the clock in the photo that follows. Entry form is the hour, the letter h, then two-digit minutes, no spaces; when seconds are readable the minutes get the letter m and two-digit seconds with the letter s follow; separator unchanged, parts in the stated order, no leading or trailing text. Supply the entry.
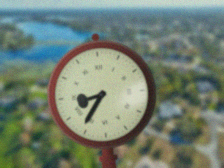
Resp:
8h36
